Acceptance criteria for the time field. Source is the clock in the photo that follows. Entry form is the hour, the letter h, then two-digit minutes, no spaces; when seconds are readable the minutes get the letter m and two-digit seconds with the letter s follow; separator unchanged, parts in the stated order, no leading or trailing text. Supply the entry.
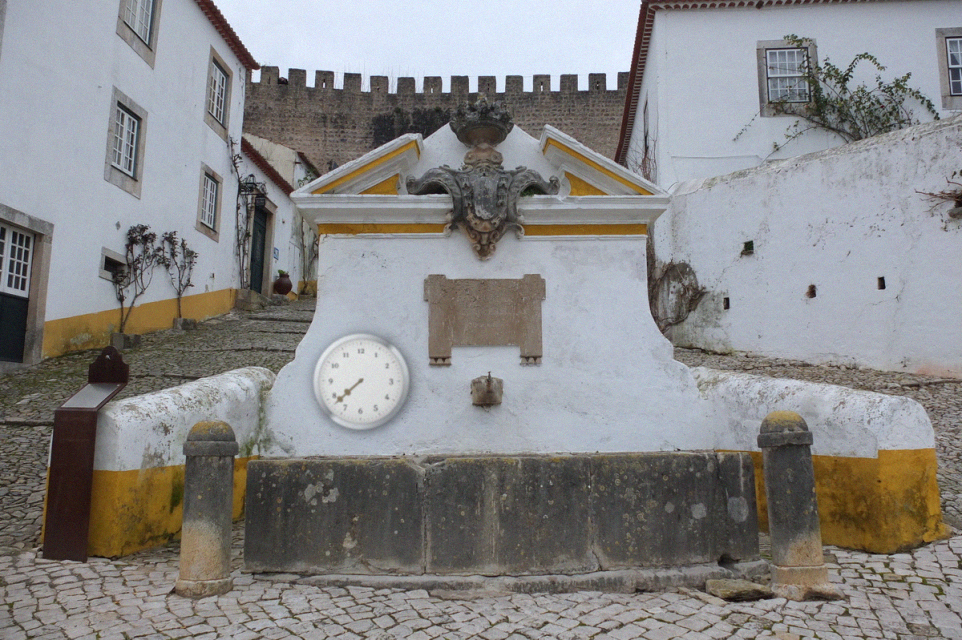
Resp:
7h38
